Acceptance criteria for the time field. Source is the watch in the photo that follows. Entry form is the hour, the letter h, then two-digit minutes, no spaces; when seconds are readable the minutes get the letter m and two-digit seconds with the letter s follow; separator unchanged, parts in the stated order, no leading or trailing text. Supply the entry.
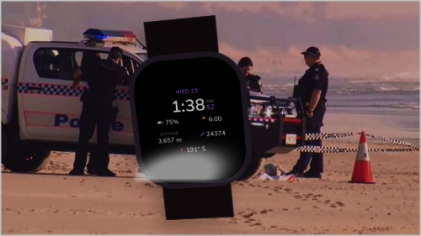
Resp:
1h38
